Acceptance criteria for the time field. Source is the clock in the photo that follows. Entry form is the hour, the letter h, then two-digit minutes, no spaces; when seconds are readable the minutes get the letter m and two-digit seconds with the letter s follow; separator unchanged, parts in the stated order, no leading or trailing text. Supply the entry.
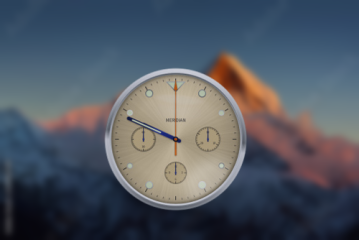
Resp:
9h49
